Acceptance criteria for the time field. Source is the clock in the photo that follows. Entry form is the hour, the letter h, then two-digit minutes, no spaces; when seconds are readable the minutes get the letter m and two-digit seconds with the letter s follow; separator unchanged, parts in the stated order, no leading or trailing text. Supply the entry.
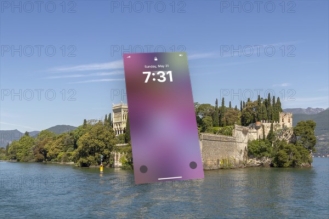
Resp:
7h31
